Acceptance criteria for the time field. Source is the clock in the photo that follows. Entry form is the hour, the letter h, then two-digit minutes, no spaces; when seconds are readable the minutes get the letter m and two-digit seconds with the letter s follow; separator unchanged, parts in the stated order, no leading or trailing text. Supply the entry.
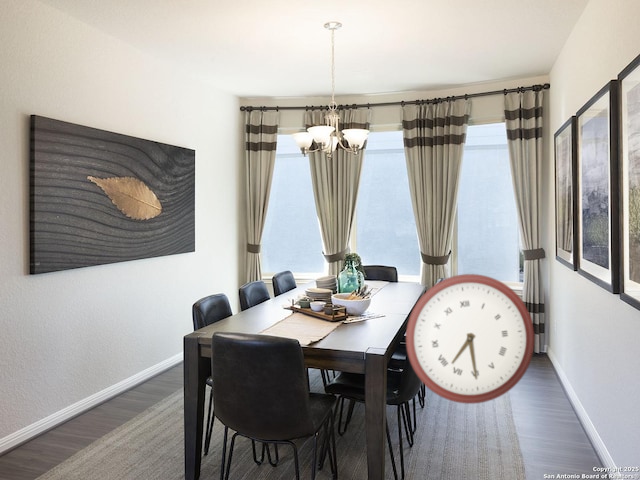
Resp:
7h30
